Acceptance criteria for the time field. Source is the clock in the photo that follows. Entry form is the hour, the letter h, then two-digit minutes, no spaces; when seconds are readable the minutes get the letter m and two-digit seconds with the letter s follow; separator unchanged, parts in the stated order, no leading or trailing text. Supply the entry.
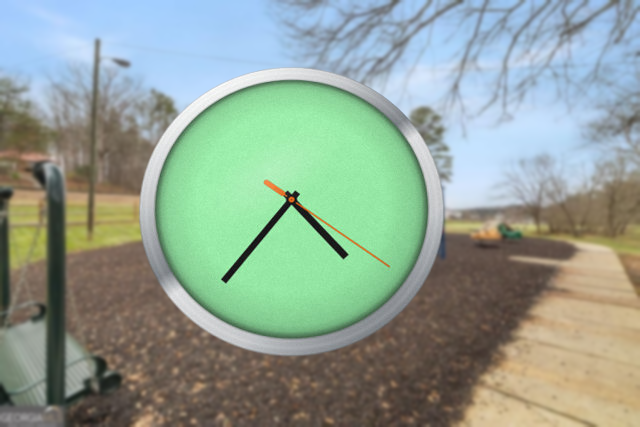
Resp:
4h36m21s
